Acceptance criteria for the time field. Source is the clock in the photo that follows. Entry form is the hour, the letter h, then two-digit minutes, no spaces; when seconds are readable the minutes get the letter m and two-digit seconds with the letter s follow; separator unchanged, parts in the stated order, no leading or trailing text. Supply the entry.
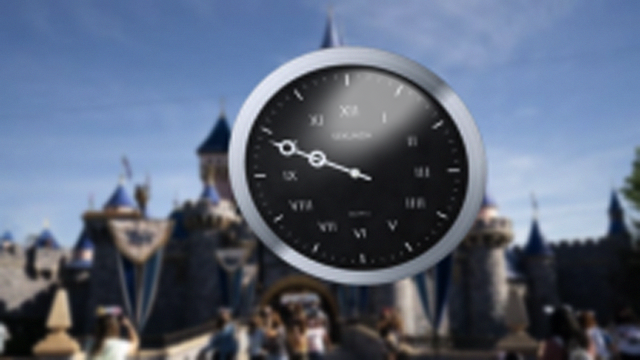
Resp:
9h49
